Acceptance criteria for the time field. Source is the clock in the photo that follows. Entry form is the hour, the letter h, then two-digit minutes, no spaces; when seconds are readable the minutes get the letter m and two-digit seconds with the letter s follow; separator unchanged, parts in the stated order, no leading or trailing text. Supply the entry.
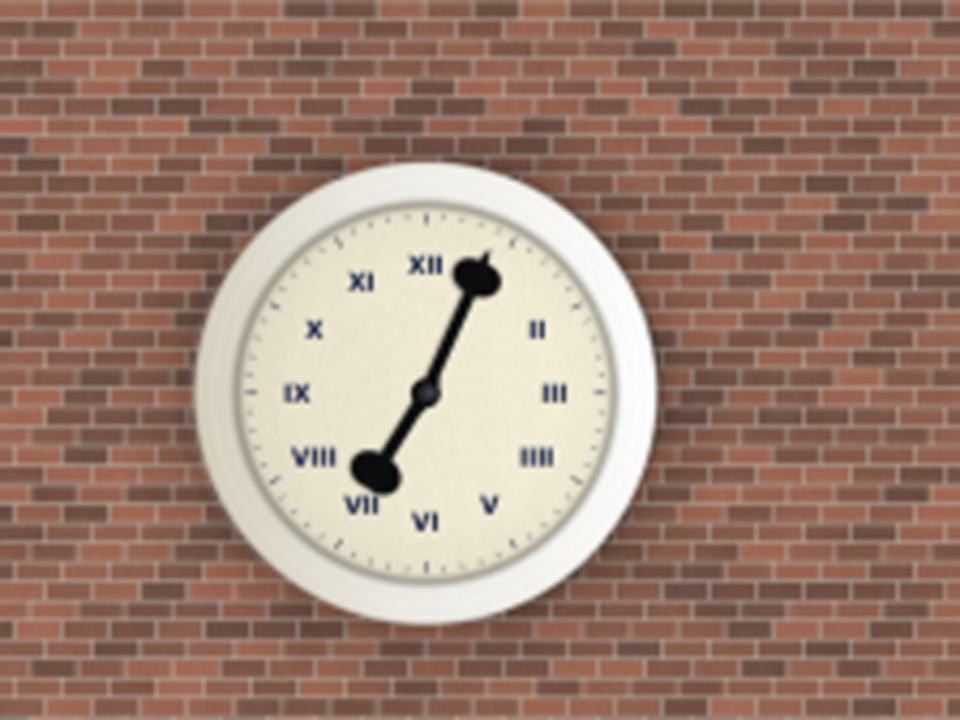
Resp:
7h04
